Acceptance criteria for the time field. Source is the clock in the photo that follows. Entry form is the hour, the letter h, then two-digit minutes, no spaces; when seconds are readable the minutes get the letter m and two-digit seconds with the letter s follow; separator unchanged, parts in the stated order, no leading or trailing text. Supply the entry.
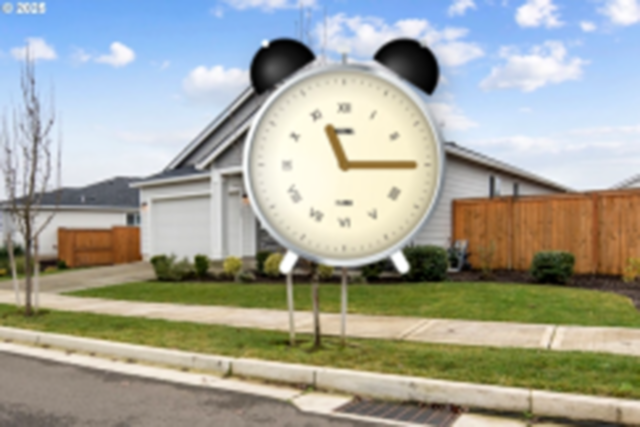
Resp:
11h15
